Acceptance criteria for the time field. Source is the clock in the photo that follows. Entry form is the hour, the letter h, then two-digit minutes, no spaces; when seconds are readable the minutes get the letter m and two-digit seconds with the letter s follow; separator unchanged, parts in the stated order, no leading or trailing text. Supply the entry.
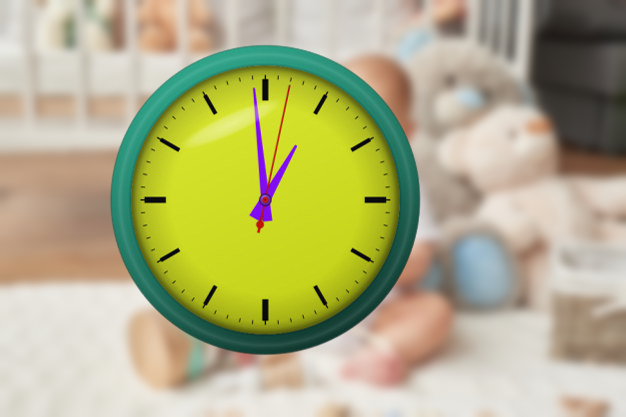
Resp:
12h59m02s
